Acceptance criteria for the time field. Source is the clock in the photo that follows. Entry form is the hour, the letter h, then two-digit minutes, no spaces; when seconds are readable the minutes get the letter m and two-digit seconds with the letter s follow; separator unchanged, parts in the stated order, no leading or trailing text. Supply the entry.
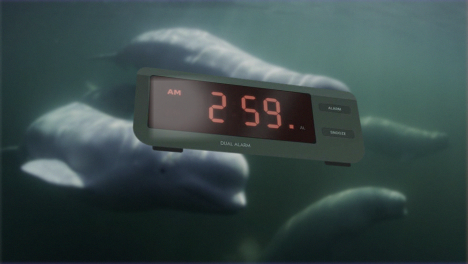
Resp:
2h59
